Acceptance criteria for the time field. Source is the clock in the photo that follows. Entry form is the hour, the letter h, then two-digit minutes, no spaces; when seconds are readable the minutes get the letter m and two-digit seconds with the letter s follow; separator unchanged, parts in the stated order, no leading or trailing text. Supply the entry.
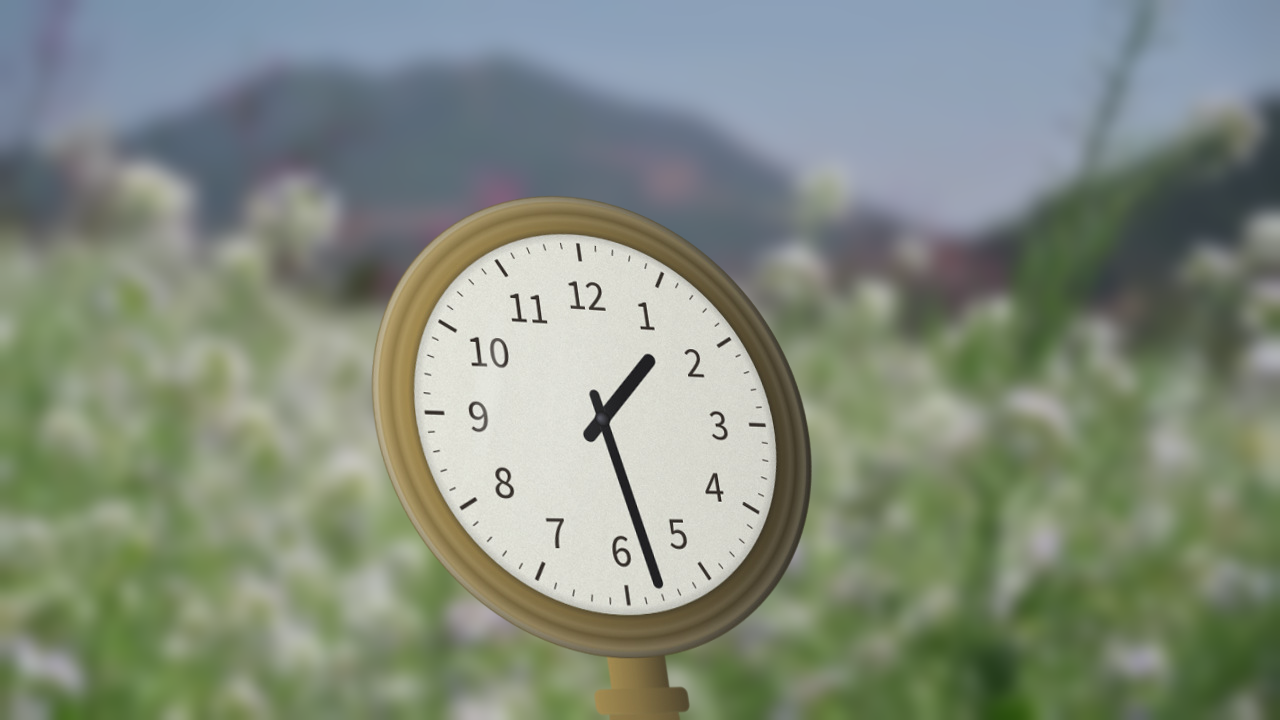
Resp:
1h28
